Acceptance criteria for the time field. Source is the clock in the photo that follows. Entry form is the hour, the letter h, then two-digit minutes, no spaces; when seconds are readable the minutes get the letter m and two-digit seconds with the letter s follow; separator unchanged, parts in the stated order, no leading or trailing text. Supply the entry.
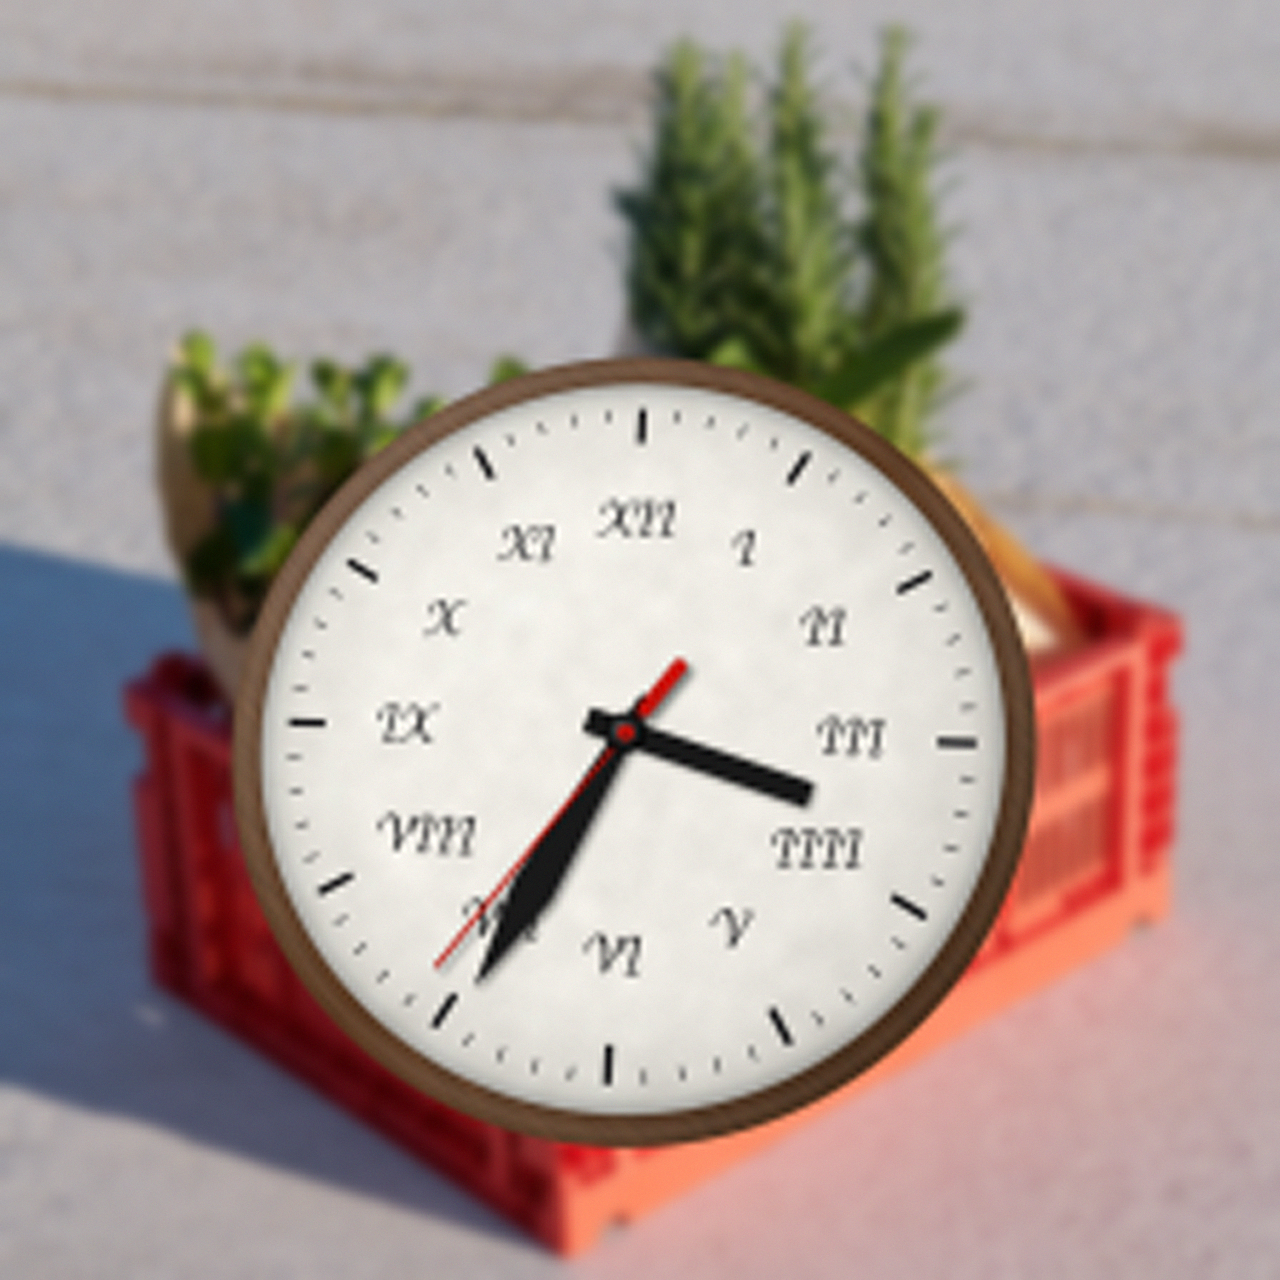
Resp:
3h34m36s
